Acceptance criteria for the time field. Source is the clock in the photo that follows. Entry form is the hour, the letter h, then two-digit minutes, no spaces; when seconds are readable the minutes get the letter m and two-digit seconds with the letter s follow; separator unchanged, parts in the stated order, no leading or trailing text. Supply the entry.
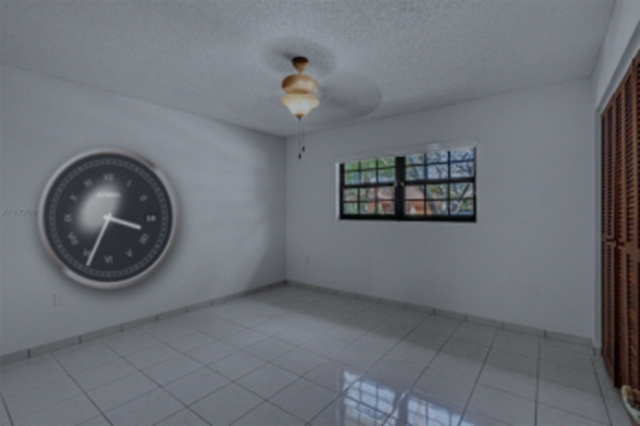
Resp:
3h34
